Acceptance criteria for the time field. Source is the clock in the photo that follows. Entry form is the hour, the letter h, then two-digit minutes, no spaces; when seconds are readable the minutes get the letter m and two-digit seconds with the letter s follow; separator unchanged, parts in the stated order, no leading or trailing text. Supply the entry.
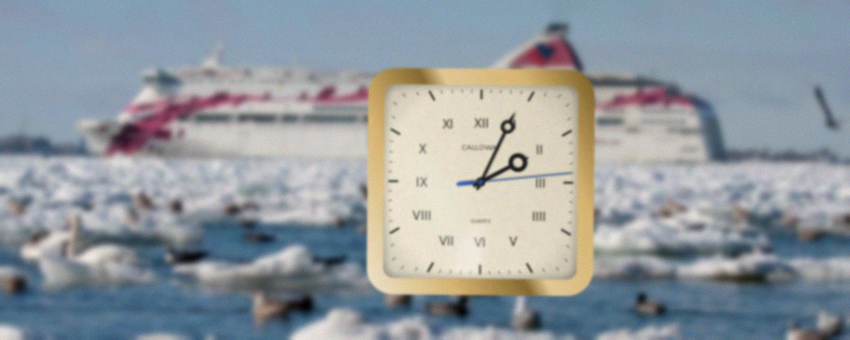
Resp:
2h04m14s
